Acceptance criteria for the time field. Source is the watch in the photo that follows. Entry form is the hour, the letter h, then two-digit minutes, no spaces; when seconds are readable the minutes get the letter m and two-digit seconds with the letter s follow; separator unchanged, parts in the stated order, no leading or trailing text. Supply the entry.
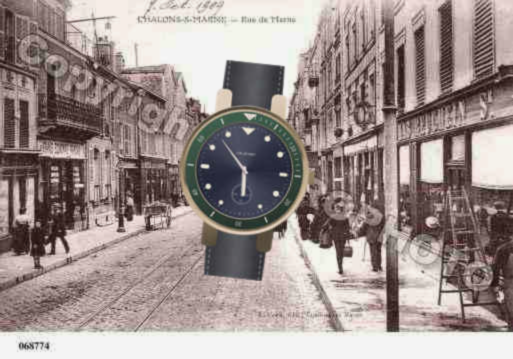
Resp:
5h53
